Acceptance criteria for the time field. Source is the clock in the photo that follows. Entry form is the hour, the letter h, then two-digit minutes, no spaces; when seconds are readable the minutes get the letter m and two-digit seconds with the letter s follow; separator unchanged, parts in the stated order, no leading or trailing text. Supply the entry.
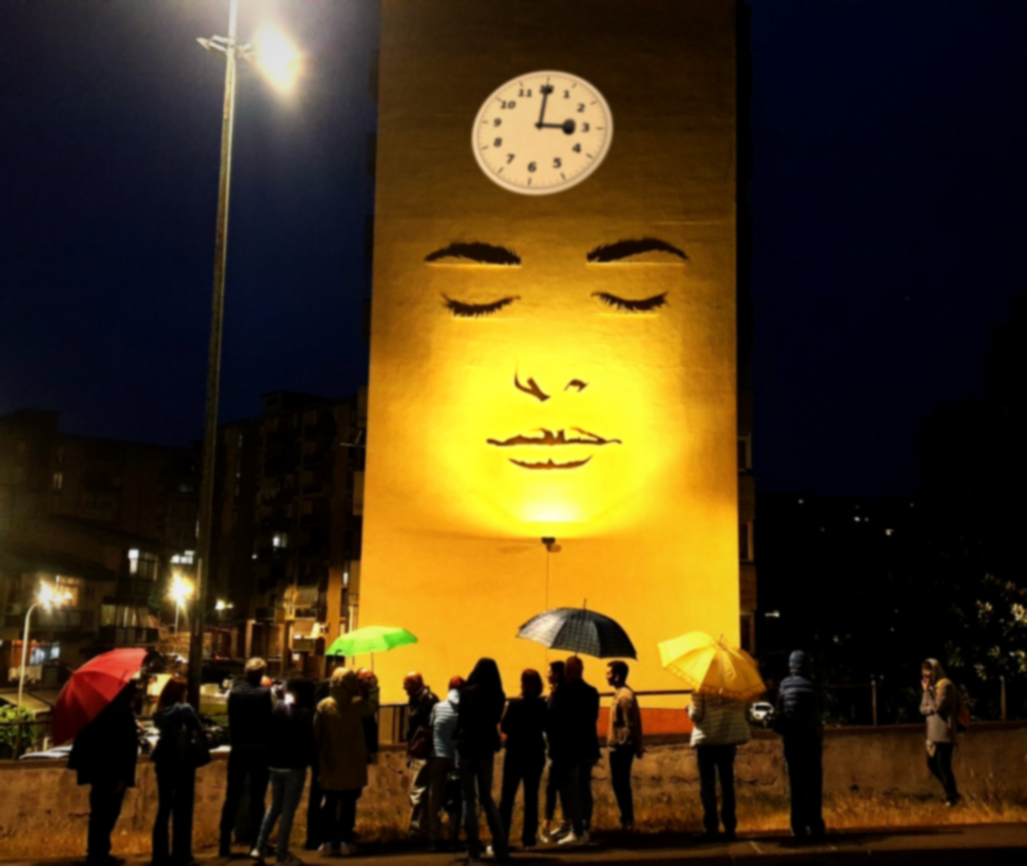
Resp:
3h00
